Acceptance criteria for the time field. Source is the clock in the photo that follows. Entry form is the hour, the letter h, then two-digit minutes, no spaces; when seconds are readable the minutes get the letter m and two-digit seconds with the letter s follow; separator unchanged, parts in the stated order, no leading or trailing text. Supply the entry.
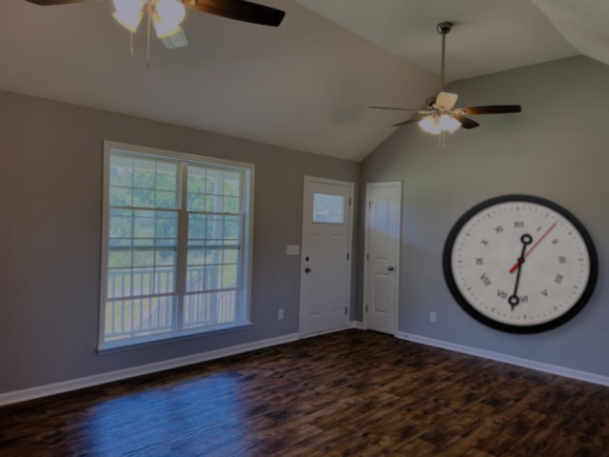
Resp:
12h32m07s
